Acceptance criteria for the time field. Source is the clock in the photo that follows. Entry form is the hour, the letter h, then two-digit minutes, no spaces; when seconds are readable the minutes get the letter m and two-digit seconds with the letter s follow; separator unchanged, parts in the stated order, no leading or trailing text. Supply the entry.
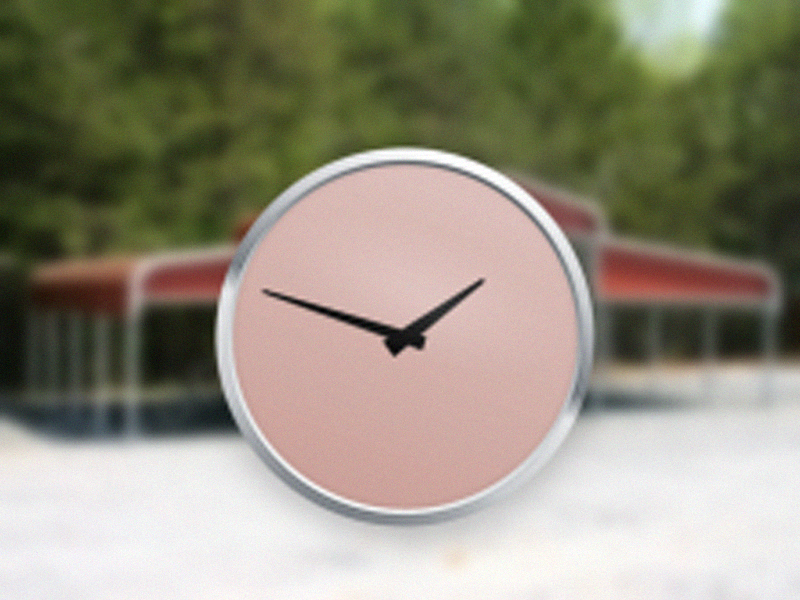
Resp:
1h48
